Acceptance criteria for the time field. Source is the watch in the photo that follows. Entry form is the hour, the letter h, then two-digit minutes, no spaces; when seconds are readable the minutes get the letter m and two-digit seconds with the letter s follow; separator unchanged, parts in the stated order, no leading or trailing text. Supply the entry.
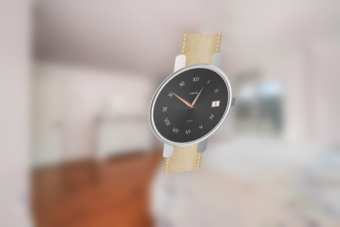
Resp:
12h51
